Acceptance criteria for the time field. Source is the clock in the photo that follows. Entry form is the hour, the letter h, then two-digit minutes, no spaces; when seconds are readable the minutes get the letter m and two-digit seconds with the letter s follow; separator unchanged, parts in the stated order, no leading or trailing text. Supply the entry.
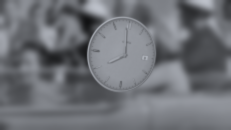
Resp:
7h59
